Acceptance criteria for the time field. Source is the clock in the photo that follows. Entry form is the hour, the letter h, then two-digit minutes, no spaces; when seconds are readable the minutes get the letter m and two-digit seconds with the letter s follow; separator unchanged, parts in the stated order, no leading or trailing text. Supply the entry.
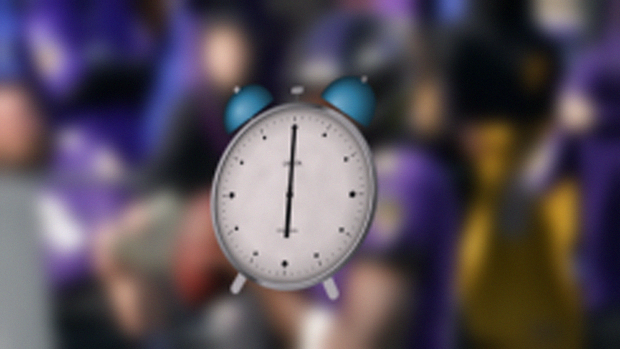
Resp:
6h00
